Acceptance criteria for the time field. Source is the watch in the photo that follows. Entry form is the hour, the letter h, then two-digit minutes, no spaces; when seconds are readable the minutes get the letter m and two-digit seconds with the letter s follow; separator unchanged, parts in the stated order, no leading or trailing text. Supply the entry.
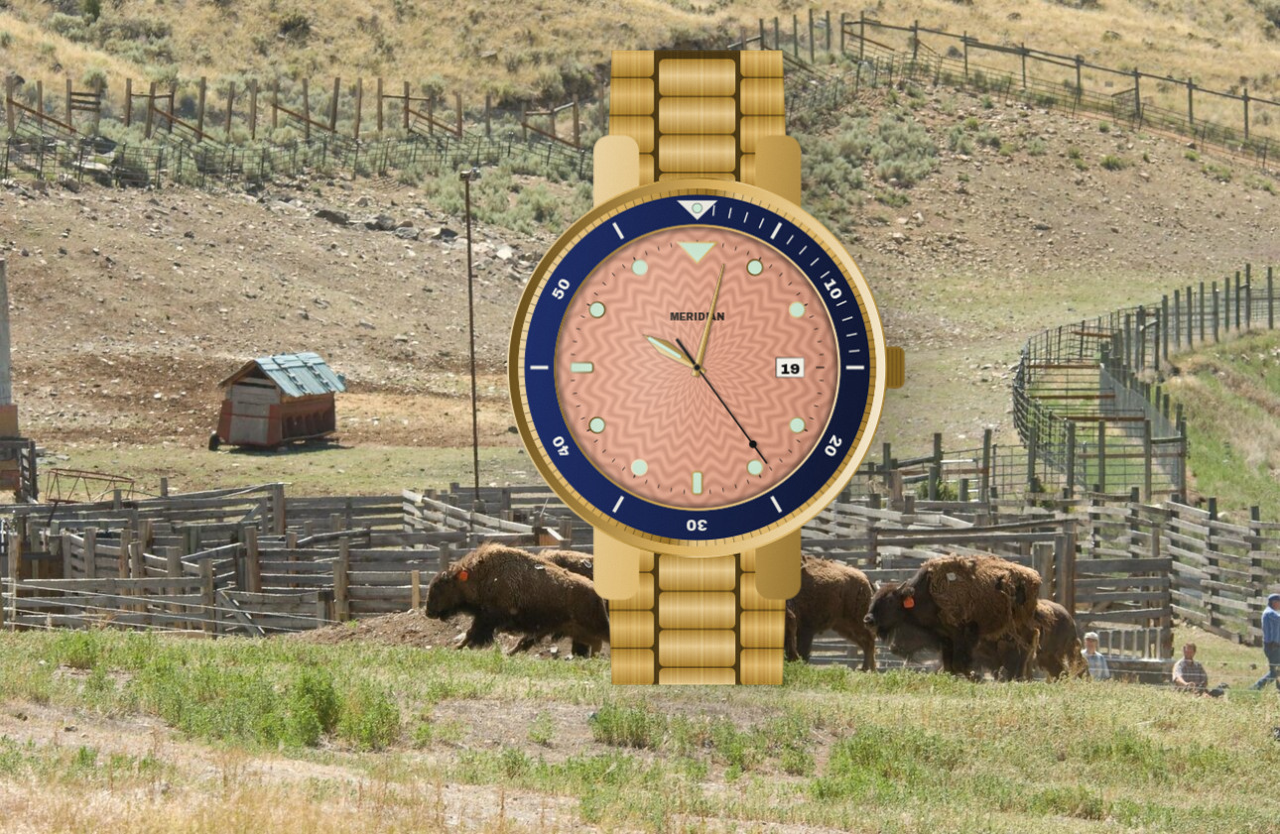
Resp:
10h02m24s
